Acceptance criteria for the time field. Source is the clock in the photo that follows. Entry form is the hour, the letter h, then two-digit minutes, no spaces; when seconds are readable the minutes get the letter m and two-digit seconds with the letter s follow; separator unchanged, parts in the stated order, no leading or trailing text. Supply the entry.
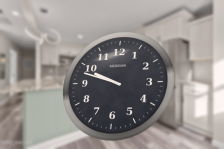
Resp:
9h48
